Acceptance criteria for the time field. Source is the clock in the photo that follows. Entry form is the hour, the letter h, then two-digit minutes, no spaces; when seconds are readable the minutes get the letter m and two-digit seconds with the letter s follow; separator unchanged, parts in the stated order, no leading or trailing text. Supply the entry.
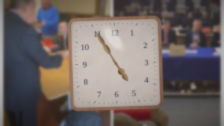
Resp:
4h55
